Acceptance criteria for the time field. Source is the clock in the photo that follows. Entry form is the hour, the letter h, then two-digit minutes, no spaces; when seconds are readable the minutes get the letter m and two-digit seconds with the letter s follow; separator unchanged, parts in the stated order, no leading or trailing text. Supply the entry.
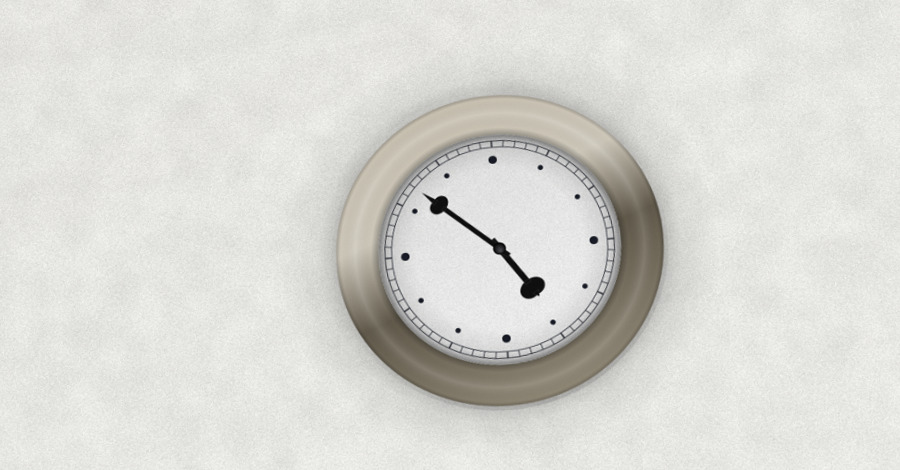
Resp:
4h52
